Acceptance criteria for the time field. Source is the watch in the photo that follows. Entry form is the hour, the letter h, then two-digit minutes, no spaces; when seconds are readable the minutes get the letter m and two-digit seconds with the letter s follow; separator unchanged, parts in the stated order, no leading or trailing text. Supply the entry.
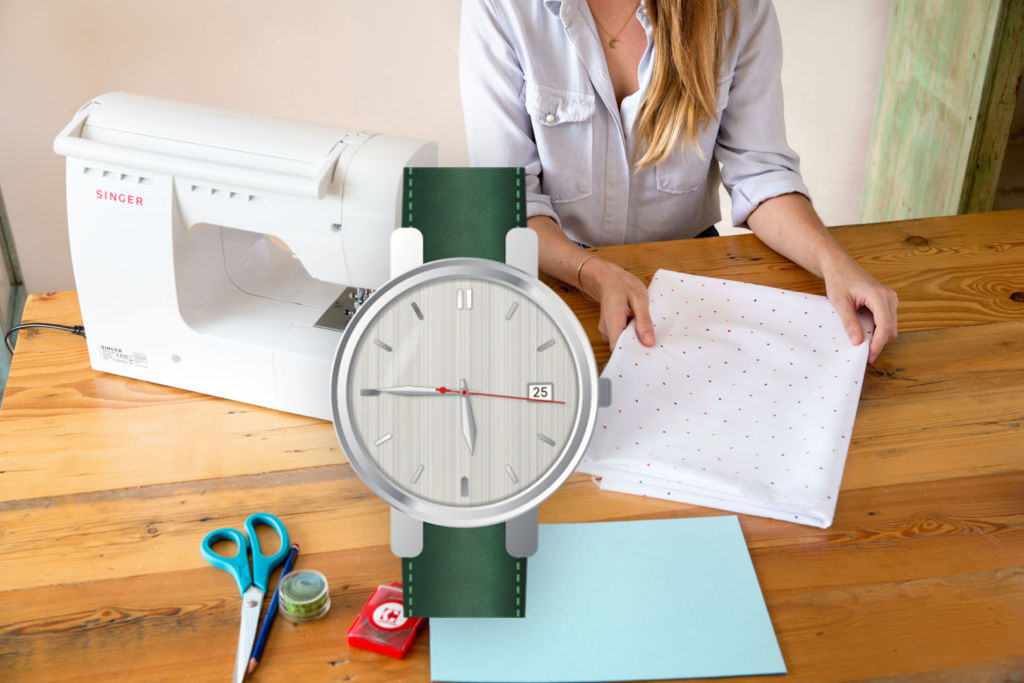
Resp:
5h45m16s
